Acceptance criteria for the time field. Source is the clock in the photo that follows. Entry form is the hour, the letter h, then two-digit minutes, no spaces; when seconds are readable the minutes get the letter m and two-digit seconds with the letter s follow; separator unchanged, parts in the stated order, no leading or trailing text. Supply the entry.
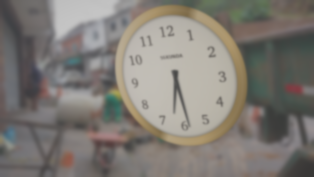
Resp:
6h29
